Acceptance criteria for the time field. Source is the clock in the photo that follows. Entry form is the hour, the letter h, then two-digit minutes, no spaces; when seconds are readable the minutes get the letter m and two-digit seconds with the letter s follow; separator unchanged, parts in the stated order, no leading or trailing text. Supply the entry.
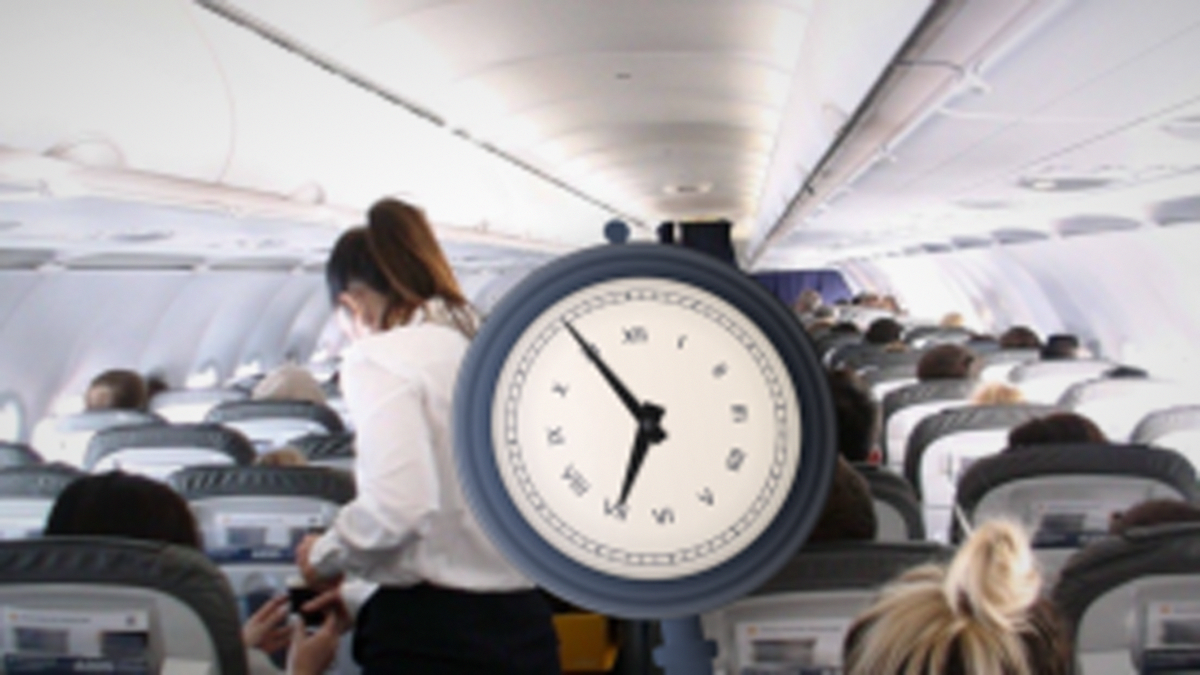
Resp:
6h55
